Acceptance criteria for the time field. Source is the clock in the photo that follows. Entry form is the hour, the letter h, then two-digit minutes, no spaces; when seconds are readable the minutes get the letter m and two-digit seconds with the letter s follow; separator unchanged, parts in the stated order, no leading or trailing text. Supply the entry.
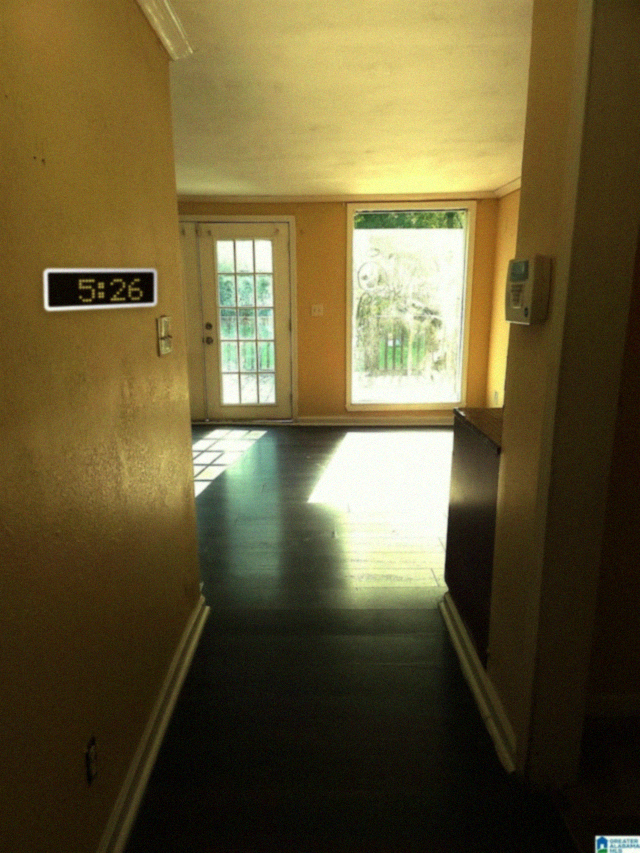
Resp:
5h26
